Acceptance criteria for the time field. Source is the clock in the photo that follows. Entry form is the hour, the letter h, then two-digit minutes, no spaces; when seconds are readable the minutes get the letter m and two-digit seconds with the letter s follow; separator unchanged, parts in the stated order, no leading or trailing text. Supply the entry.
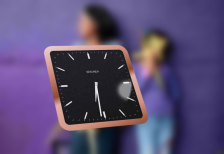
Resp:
6h31
